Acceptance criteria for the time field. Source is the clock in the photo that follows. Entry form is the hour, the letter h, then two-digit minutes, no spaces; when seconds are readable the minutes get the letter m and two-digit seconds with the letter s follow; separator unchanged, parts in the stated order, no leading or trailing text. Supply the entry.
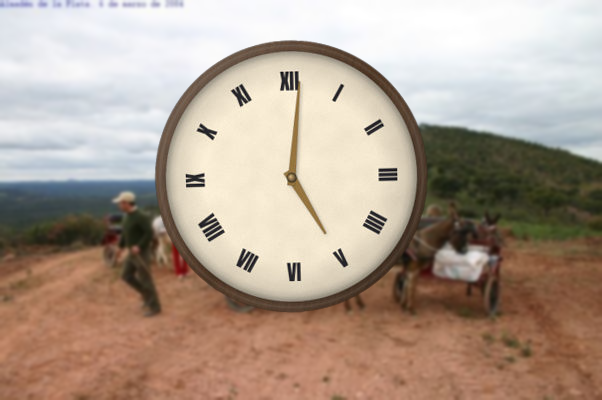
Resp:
5h01
